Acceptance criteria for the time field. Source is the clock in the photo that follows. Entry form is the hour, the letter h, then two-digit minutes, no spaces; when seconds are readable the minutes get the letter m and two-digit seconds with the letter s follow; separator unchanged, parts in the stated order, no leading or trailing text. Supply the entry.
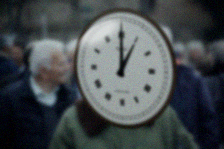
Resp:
1h00
